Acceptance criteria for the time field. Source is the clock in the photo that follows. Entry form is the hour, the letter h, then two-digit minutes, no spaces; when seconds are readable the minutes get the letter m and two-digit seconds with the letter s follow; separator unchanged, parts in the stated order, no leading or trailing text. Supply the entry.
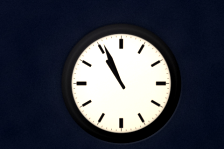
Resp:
10h56
